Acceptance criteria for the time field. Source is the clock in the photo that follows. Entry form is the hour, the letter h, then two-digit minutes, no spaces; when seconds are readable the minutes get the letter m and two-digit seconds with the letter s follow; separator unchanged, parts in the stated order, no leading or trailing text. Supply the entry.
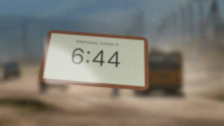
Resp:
6h44
